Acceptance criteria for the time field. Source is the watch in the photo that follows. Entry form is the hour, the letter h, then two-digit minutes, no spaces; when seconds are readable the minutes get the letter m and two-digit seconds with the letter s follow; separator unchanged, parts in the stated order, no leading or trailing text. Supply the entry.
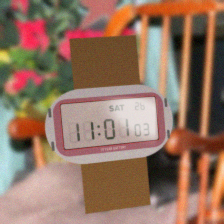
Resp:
11h01m03s
